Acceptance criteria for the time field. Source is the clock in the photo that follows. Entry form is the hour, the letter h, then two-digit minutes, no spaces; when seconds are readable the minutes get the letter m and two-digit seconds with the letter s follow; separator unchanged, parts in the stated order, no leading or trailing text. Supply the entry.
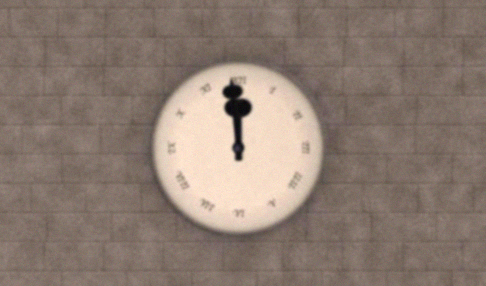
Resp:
11h59
